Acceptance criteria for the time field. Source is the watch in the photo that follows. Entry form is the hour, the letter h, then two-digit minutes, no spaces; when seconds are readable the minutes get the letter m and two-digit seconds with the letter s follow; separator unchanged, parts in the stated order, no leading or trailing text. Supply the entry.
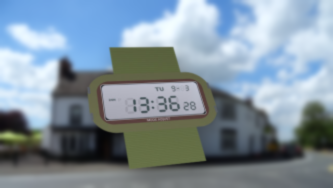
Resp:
13h36m28s
